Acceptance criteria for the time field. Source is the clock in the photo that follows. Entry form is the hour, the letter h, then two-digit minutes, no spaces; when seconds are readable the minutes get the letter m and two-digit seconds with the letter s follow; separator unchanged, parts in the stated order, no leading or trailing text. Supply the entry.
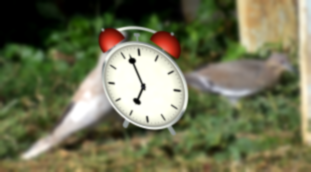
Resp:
6h57
